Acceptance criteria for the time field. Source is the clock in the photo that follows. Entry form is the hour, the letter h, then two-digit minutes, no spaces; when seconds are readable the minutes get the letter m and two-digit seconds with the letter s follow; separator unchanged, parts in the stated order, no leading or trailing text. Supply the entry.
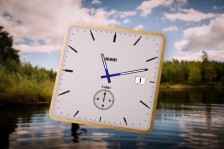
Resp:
11h12
